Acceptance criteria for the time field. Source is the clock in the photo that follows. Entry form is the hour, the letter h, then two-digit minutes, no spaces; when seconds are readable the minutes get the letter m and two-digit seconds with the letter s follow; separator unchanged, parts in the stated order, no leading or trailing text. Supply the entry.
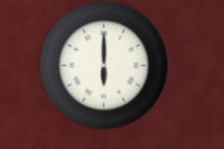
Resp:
6h00
